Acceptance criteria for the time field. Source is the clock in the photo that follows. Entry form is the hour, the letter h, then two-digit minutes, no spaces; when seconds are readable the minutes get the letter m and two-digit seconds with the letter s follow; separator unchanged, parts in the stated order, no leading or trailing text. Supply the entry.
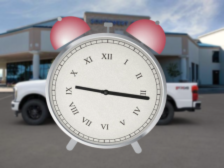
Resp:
9h16
